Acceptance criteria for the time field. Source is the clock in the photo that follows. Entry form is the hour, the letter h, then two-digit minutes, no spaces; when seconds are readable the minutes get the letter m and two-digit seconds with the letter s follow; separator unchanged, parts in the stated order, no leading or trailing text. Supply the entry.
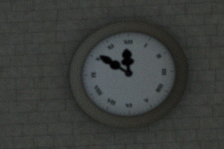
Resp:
11h51
